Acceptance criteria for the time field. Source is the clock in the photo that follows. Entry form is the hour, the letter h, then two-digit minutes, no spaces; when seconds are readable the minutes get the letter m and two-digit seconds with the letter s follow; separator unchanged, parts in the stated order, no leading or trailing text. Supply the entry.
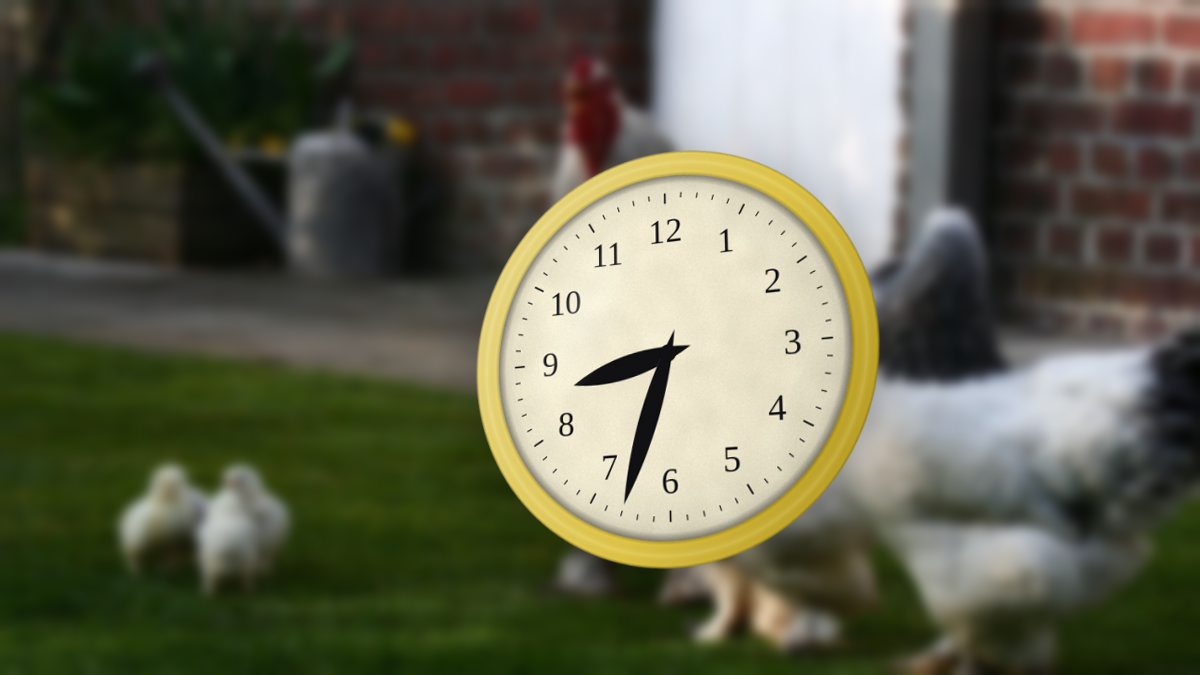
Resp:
8h33
